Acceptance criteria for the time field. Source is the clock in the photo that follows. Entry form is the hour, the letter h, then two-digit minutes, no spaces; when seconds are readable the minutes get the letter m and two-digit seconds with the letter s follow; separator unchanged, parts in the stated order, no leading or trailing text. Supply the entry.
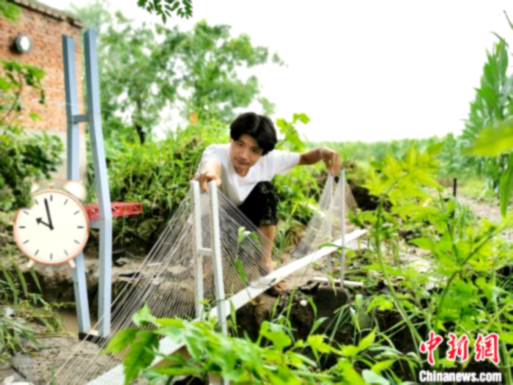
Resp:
9h58
